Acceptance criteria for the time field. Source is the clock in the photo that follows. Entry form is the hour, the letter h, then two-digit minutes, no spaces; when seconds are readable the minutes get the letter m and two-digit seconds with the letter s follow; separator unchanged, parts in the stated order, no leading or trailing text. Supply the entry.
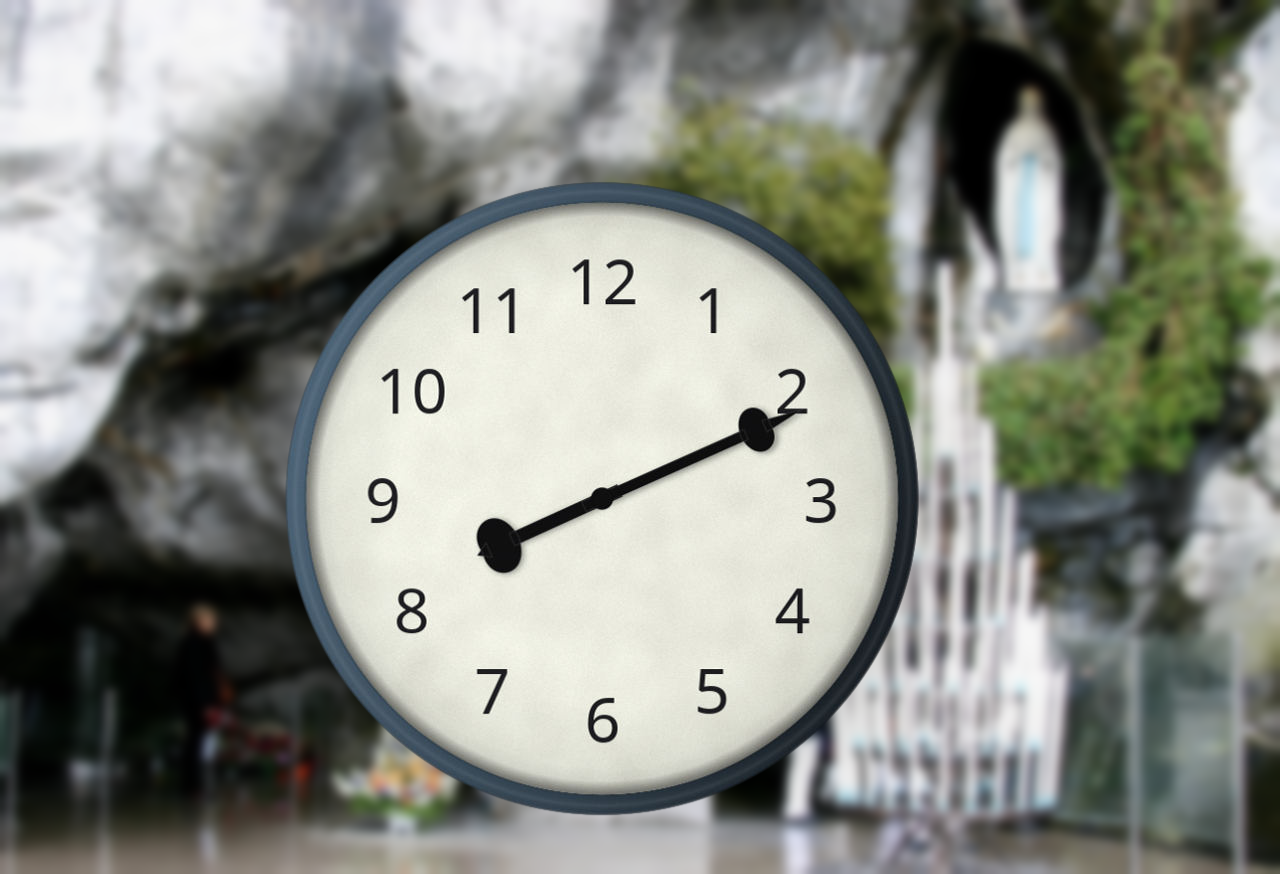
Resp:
8h11
